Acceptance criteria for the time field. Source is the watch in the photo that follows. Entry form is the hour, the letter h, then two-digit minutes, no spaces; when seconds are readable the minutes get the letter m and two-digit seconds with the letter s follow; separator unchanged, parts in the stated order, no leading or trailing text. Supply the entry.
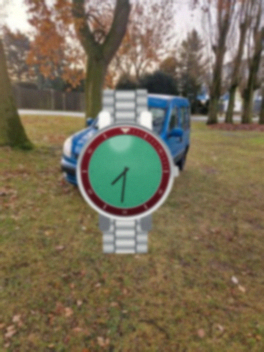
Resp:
7h31
